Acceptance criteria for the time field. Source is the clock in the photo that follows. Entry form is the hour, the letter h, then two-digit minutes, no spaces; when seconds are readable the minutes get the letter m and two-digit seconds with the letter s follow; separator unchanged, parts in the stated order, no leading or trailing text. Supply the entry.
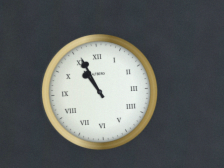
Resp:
10h56
